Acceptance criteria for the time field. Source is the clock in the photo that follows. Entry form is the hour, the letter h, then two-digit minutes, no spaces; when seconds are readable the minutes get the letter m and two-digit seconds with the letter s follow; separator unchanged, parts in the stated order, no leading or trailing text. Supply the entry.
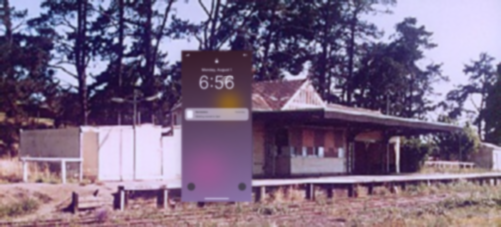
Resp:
6h56
